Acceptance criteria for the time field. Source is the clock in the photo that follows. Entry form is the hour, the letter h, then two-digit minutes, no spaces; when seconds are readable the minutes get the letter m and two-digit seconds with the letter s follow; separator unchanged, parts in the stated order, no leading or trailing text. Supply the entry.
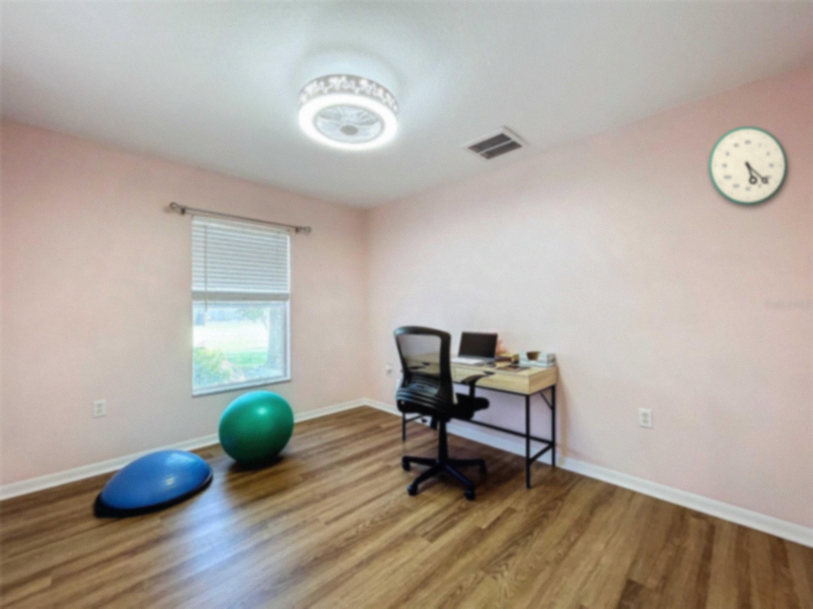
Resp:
5h22
